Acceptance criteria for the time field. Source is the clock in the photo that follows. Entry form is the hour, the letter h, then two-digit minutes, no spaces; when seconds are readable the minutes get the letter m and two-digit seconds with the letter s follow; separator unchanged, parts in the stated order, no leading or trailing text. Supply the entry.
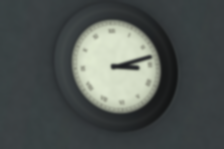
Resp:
3h13
